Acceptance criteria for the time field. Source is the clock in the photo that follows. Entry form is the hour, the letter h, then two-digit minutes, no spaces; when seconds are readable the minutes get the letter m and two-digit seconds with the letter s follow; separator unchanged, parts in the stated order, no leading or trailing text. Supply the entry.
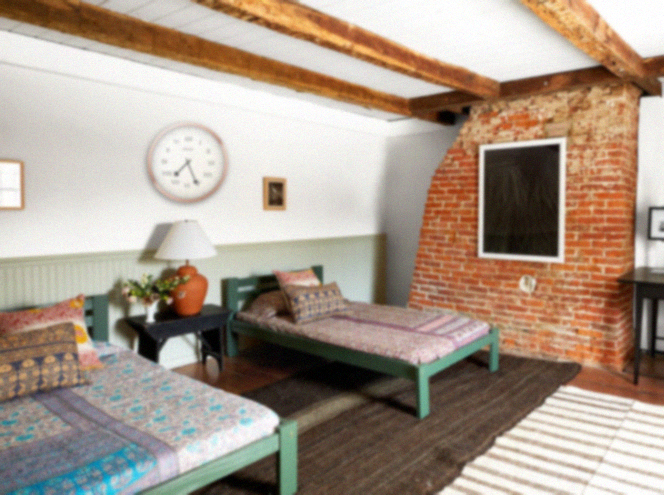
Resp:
7h26
